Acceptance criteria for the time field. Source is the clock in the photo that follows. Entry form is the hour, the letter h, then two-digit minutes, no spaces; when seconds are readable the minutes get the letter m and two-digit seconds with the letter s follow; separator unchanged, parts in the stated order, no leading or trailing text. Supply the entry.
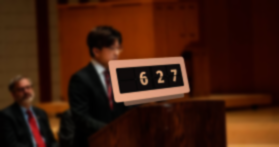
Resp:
6h27
